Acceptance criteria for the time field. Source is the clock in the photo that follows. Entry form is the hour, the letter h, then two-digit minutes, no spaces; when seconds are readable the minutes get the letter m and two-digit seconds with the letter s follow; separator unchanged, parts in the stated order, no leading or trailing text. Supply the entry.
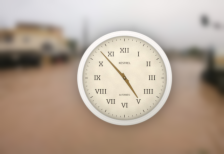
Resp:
4h53
